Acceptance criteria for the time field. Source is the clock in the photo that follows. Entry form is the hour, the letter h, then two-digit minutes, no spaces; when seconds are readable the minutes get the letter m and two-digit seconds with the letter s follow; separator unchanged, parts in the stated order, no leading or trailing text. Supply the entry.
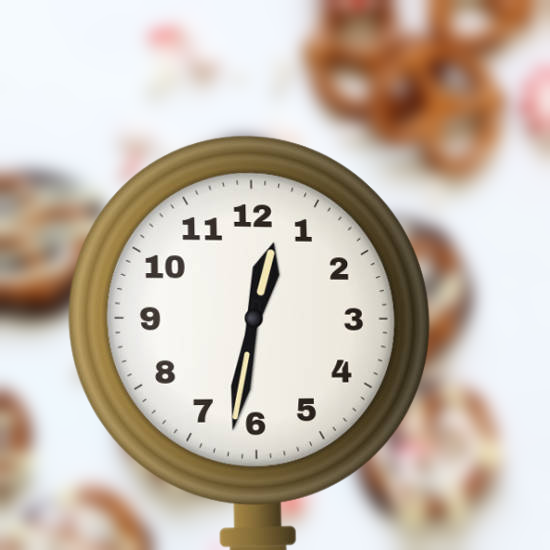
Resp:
12h32
